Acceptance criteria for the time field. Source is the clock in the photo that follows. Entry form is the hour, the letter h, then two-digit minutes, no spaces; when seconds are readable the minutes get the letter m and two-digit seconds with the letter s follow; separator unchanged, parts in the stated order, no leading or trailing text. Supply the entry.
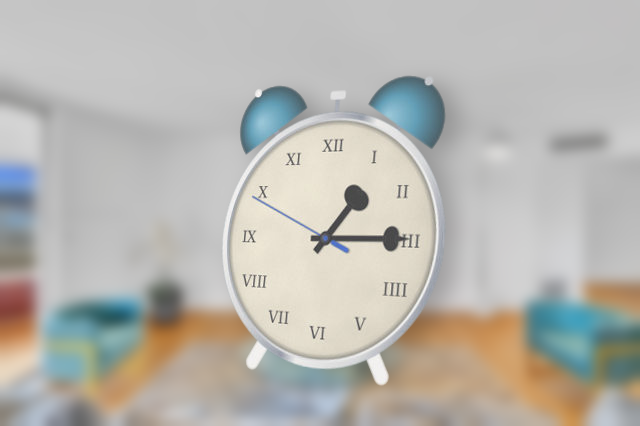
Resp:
1h14m49s
